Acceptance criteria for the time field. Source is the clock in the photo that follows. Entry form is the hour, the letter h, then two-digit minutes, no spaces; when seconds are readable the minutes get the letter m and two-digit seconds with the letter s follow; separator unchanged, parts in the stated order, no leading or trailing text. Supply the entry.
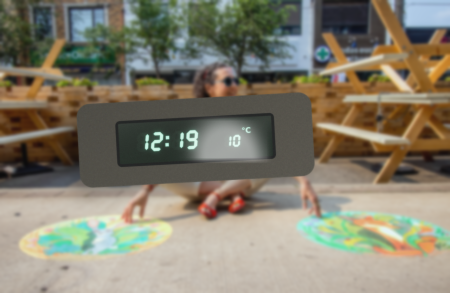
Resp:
12h19
